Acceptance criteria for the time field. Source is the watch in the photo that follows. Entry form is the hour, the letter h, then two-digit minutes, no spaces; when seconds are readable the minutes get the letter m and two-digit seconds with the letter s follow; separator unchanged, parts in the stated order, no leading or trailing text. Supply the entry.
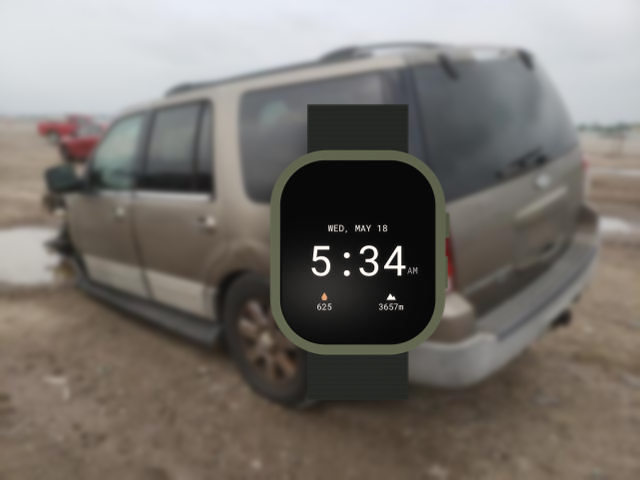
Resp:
5h34
